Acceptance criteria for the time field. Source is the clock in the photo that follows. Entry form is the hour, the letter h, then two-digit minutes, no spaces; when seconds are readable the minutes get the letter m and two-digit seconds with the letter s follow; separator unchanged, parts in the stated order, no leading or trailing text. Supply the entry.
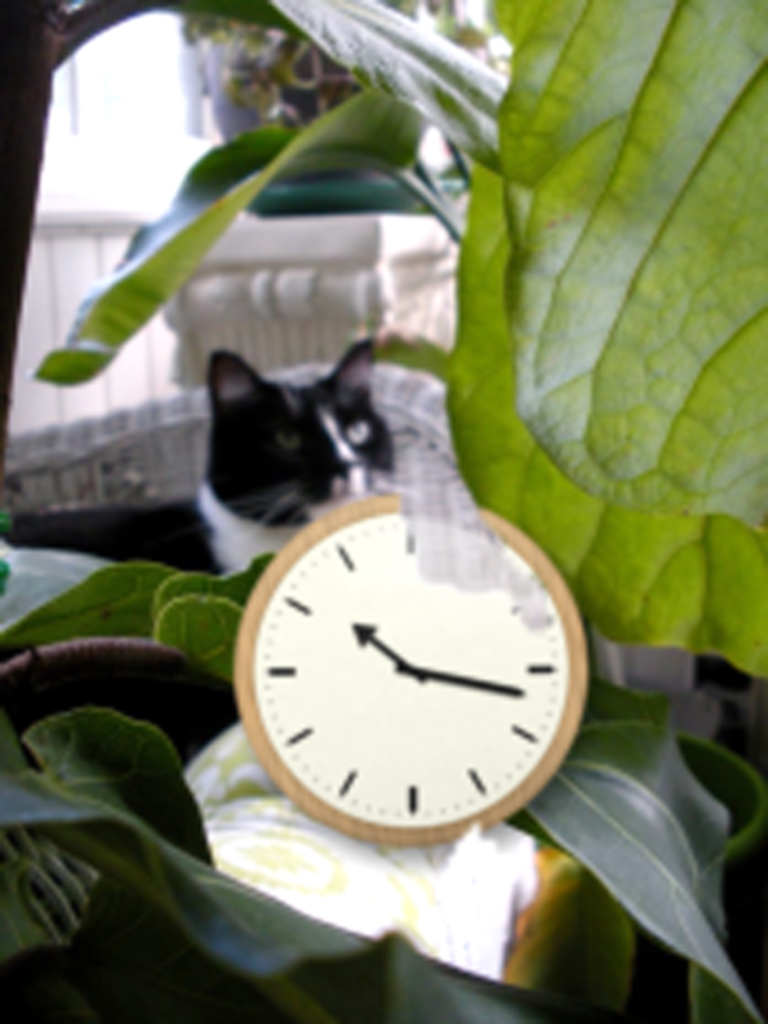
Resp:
10h17
